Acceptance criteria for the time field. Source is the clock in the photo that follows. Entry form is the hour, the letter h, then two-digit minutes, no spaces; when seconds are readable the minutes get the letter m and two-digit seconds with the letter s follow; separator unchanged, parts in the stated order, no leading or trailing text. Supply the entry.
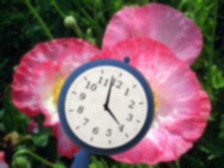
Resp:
3h58
